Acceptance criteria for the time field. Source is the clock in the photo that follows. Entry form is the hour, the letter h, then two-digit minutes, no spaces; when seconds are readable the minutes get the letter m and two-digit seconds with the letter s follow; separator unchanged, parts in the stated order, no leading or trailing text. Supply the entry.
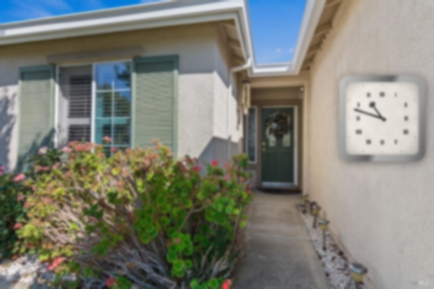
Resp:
10h48
